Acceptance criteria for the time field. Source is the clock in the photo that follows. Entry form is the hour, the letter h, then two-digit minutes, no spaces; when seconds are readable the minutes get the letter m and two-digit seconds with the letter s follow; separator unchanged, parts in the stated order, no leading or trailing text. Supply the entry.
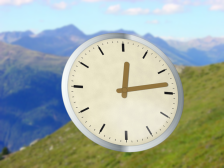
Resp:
12h13
